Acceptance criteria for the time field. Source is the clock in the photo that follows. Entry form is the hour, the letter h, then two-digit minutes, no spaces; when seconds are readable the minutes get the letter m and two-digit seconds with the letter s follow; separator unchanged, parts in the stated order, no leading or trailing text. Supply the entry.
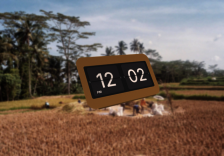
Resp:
12h02
